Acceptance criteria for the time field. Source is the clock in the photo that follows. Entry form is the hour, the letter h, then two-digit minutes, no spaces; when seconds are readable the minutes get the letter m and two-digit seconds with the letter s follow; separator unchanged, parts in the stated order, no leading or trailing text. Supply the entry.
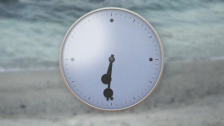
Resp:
6h31
